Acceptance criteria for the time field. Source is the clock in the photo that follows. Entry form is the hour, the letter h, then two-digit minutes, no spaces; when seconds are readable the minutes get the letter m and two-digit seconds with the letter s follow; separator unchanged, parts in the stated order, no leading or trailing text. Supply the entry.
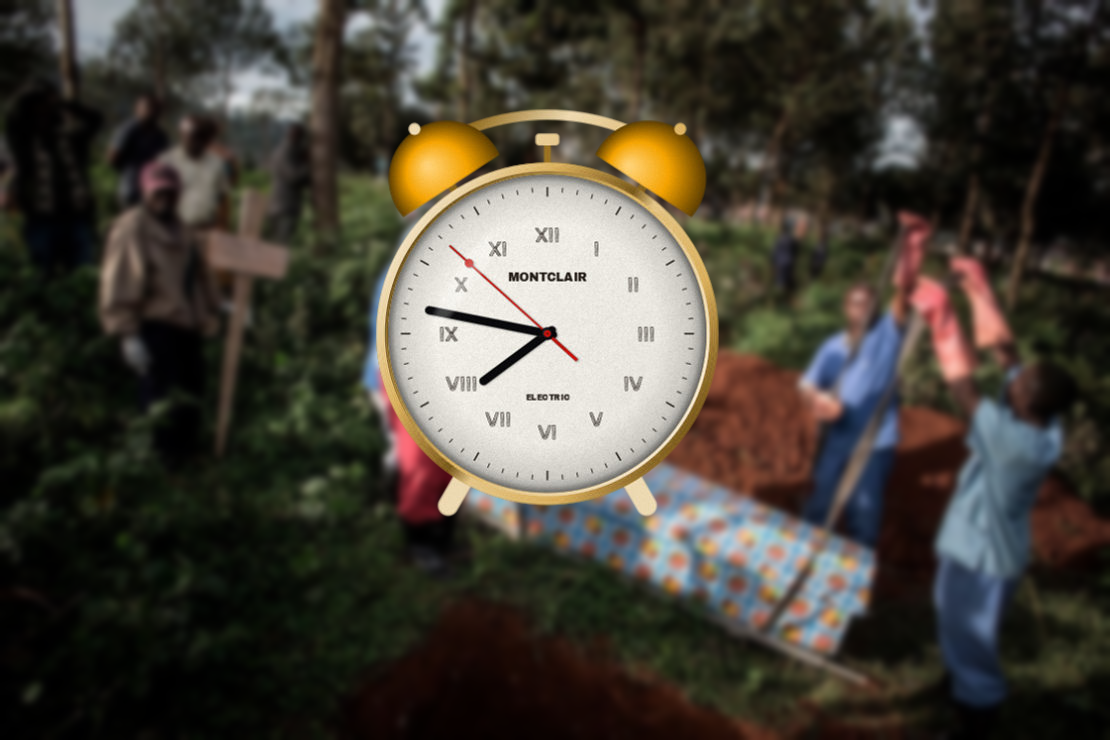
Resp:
7h46m52s
